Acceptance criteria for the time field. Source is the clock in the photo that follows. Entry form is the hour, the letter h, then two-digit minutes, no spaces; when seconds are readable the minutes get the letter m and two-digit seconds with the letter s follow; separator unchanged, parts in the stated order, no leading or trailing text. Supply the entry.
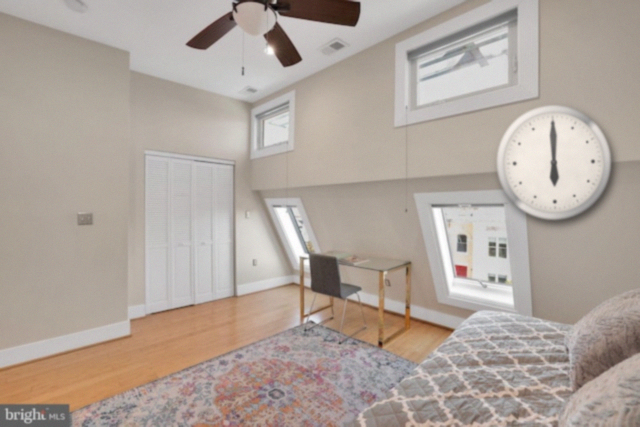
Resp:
6h00
